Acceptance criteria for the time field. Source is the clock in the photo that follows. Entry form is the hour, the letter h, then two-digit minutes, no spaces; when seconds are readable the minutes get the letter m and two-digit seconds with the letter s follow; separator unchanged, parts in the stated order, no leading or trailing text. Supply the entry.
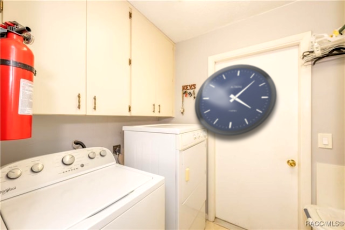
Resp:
4h07
